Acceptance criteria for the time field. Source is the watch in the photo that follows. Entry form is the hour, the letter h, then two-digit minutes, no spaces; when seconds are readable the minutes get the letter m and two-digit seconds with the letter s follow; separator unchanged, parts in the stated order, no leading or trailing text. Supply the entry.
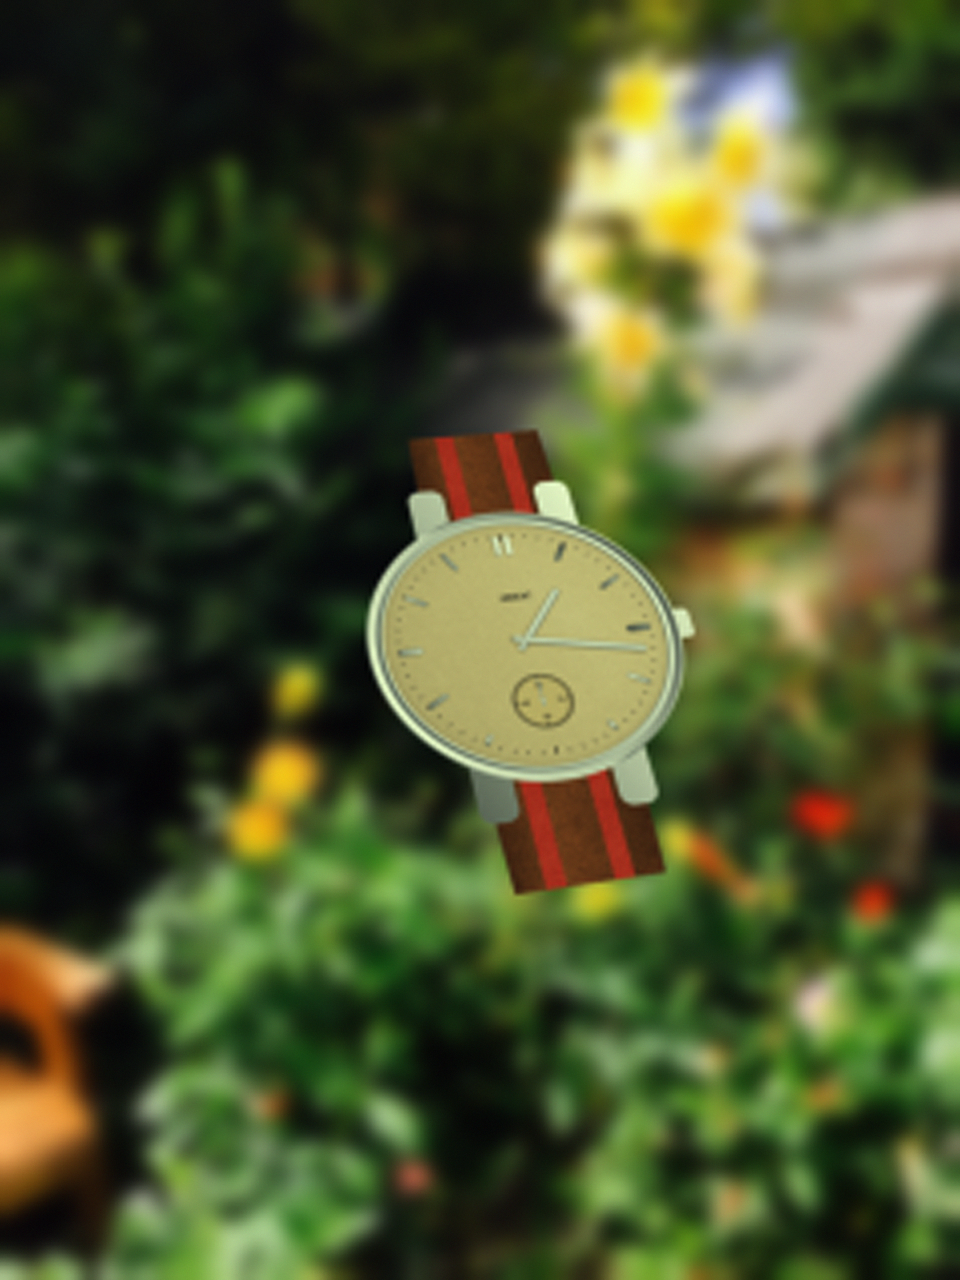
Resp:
1h17
